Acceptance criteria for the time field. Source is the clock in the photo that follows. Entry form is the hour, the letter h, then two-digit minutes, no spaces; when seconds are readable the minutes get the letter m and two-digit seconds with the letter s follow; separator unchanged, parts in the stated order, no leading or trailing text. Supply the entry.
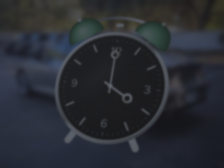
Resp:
4h00
